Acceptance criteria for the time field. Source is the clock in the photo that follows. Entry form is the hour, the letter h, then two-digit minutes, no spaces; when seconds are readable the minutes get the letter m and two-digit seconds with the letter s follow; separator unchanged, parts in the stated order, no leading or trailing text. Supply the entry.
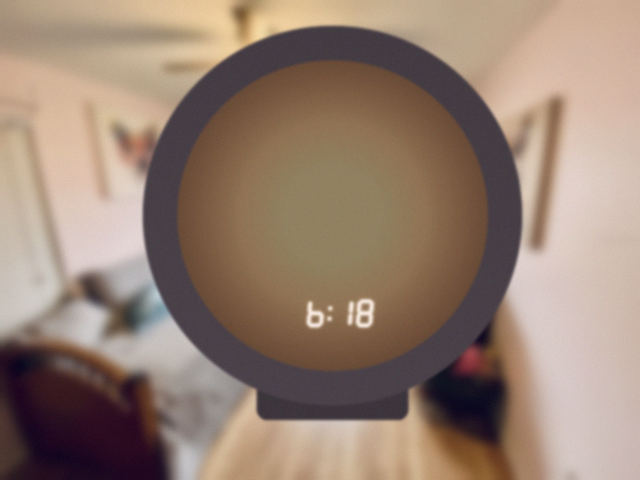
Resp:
6h18
